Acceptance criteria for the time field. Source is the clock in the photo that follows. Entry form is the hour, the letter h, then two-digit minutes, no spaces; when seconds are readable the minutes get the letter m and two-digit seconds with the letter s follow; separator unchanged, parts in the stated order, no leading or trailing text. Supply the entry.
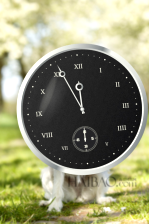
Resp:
11h56
